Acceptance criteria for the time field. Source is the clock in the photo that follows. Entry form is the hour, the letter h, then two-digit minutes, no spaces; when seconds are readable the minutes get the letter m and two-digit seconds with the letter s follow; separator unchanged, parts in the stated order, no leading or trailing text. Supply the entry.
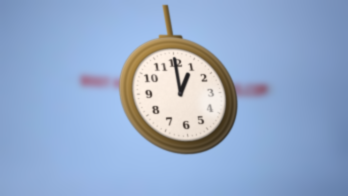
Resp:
1h00
